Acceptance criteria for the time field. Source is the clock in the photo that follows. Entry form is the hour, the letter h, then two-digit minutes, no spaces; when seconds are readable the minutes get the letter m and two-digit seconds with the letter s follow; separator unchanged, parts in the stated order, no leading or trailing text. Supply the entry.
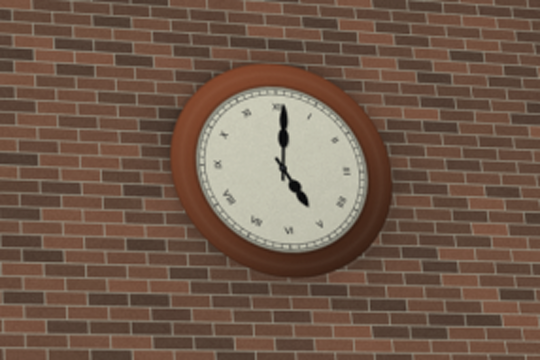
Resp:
5h01
